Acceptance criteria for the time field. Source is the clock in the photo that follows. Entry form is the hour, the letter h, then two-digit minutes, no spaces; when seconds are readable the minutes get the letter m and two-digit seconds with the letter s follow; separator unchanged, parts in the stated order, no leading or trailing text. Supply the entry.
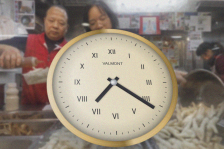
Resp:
7h21
